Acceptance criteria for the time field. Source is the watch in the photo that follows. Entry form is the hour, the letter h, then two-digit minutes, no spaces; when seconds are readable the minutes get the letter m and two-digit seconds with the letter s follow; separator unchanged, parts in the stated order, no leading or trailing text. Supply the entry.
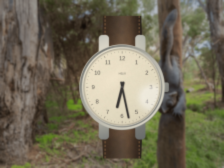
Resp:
6h28
